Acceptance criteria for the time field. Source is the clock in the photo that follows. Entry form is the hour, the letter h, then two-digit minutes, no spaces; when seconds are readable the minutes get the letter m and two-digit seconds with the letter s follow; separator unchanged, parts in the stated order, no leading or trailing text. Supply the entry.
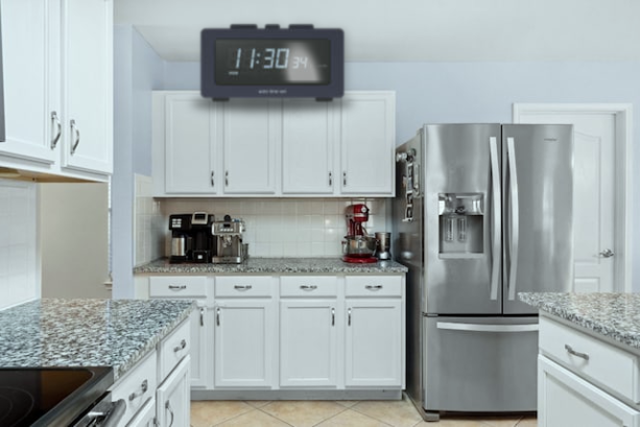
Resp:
11h30m34s
